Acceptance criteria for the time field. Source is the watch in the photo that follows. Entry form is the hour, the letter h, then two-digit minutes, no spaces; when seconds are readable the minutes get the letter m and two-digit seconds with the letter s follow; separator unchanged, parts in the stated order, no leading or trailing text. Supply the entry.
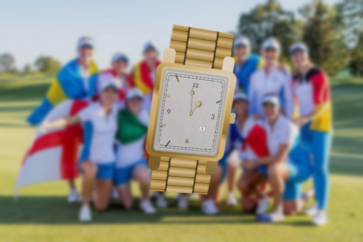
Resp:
12h59
